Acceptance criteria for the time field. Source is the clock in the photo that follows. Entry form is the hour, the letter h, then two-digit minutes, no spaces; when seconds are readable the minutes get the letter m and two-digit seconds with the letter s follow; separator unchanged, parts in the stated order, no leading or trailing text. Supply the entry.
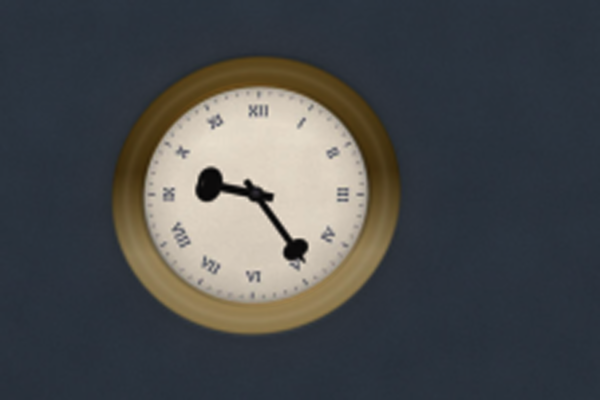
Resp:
9h24
